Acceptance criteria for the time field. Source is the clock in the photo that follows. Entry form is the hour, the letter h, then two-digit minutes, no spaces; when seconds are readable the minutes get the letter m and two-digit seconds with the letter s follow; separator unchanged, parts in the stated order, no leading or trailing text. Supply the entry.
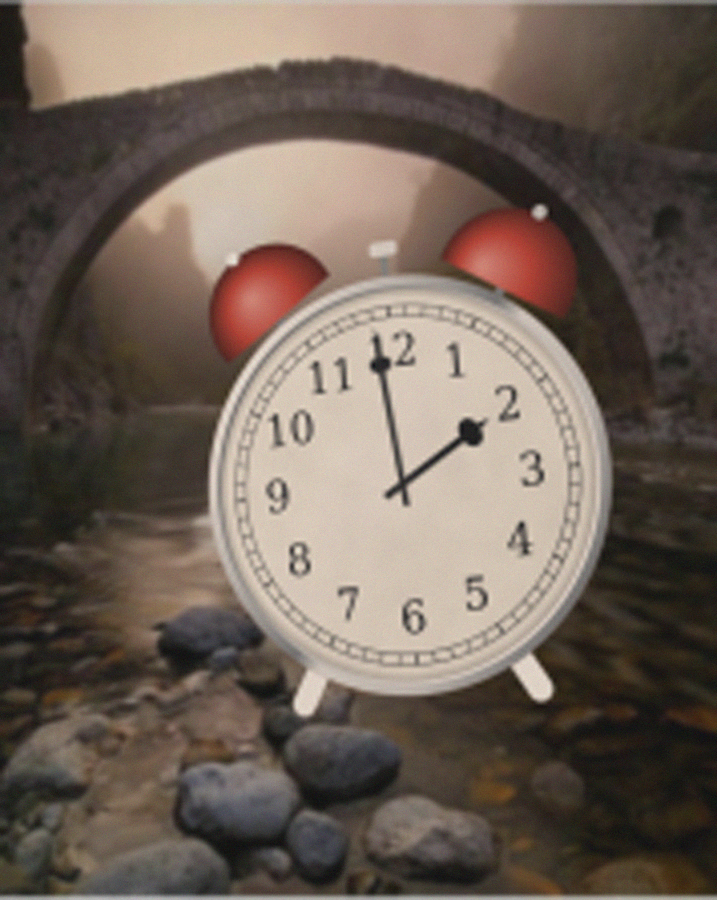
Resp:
1h59
